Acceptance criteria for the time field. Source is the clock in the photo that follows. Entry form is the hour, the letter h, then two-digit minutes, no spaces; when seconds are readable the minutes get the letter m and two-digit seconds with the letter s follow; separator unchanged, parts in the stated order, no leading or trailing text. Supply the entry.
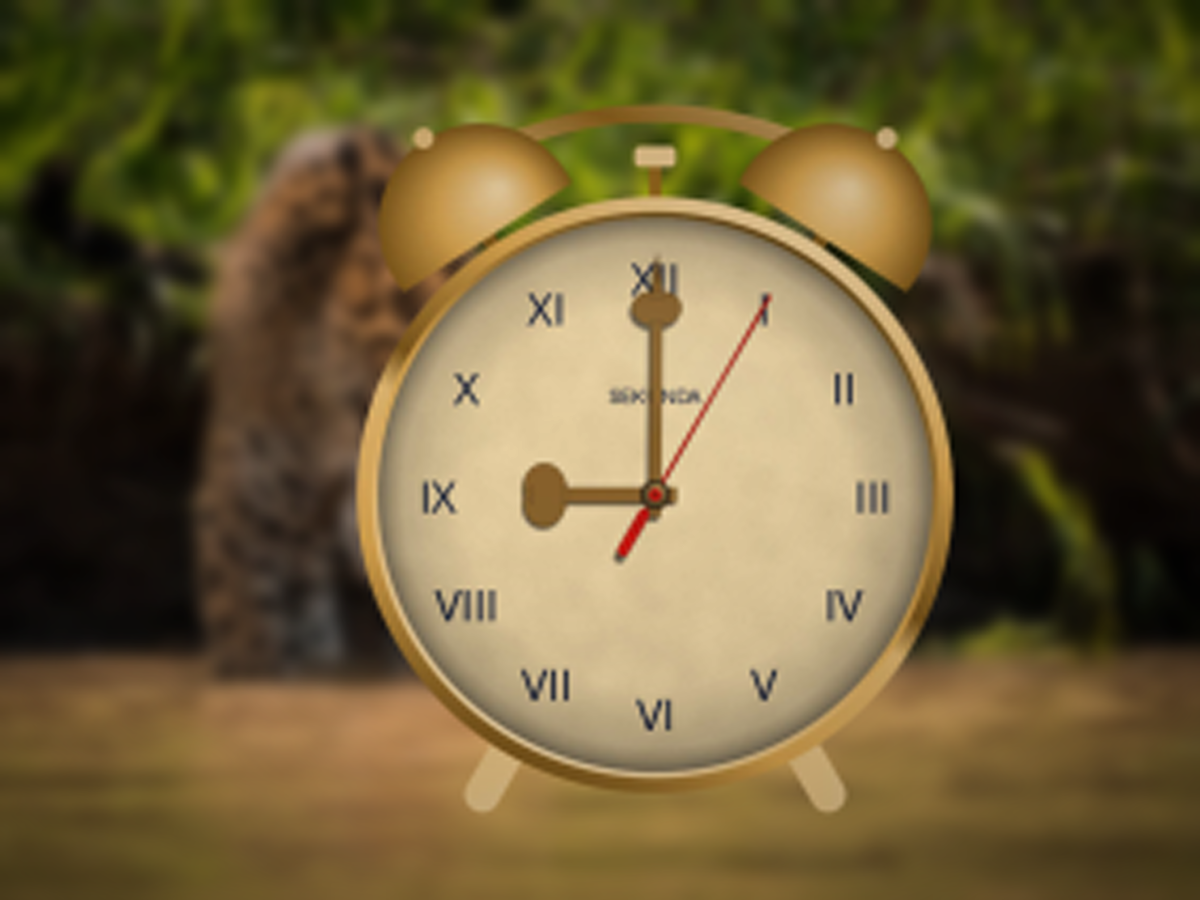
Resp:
9h00m05s
